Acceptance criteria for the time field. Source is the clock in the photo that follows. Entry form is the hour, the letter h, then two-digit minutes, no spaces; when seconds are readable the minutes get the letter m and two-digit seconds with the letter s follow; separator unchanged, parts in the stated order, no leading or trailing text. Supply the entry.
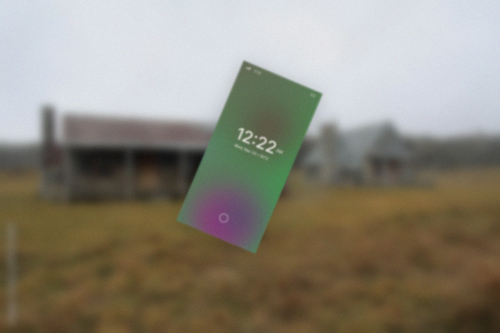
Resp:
12h22
